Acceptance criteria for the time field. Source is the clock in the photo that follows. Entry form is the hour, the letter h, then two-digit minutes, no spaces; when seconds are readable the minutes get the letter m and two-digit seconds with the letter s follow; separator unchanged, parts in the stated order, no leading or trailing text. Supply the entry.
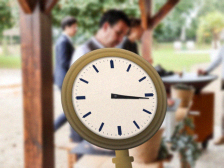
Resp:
3h16
